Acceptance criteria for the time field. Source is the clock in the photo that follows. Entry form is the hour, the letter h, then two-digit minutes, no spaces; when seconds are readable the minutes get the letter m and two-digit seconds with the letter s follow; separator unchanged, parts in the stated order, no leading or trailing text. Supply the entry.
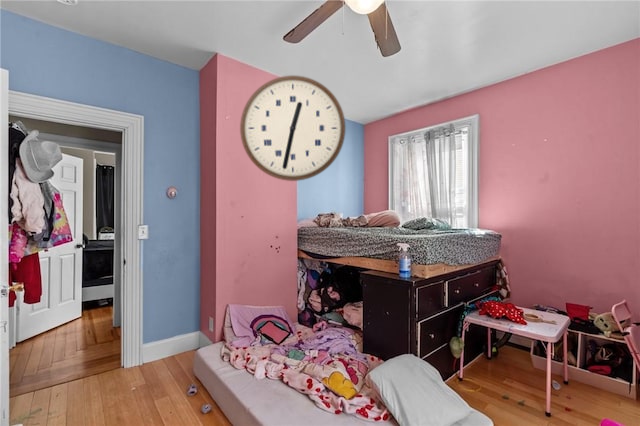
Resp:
12h32
